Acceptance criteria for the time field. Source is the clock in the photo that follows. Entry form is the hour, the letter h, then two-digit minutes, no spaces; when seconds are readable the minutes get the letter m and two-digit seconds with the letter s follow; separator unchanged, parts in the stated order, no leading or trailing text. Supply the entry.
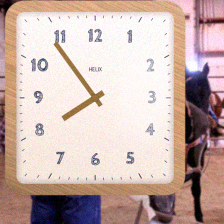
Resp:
7h54
